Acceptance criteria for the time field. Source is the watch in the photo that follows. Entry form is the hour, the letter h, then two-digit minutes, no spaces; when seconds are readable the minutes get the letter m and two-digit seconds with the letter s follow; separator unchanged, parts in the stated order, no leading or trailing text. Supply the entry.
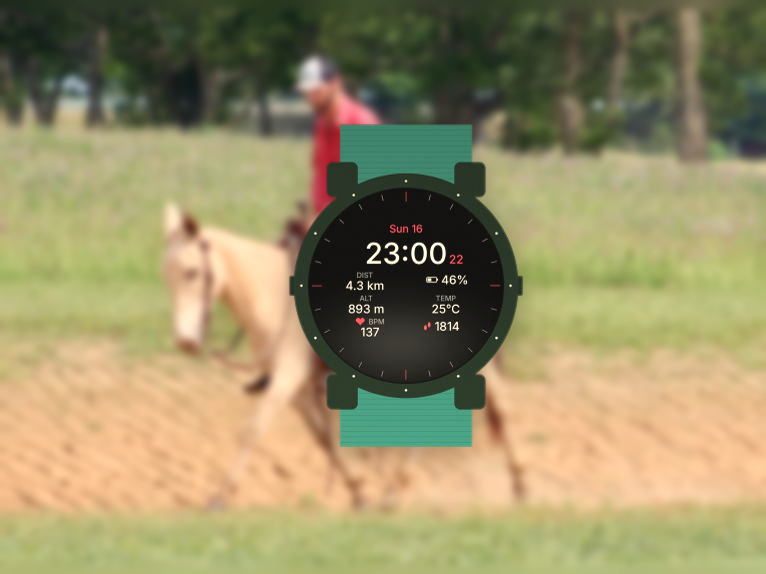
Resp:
23h00m22s
